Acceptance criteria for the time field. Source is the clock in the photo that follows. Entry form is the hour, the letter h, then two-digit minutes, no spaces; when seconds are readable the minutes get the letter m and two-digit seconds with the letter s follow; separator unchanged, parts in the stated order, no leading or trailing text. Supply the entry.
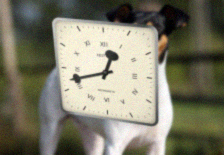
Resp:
12h42
